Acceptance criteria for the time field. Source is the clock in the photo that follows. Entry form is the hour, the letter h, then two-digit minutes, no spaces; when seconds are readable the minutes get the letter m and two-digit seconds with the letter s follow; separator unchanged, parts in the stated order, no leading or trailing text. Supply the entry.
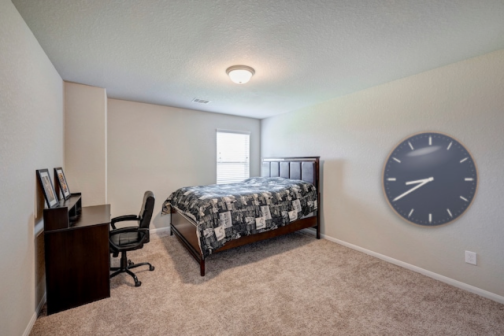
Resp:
8h40
